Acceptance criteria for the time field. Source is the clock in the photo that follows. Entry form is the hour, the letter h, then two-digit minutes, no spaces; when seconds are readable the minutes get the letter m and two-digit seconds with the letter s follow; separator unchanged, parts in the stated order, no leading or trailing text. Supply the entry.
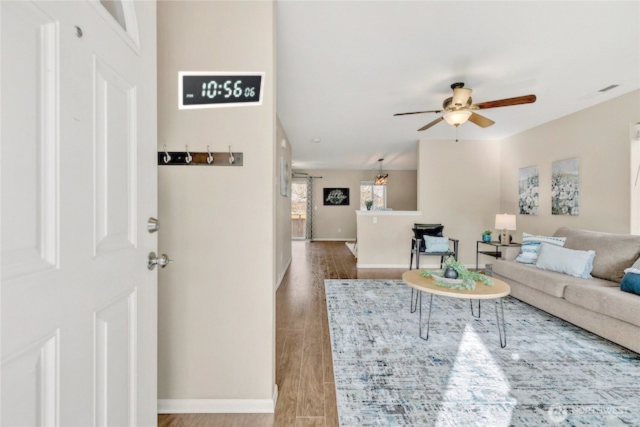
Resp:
10h56
